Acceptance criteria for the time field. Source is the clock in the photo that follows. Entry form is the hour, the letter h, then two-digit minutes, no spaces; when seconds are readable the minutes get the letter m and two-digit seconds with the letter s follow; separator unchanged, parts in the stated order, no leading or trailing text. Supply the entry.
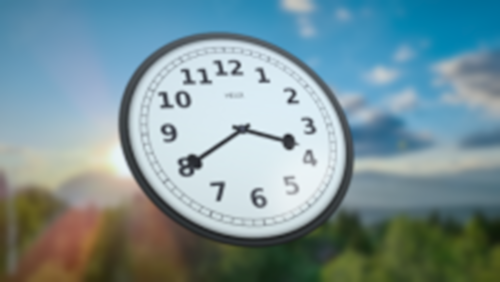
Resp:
3h40
